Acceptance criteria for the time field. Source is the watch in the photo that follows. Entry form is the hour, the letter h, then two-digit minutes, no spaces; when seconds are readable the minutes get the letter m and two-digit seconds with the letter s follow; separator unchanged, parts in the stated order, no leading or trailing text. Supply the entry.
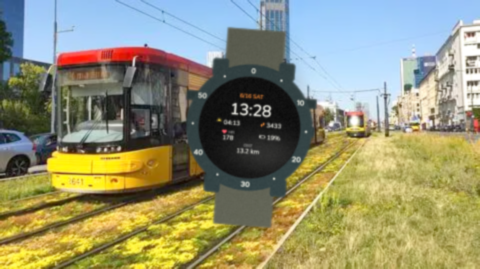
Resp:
13h28
